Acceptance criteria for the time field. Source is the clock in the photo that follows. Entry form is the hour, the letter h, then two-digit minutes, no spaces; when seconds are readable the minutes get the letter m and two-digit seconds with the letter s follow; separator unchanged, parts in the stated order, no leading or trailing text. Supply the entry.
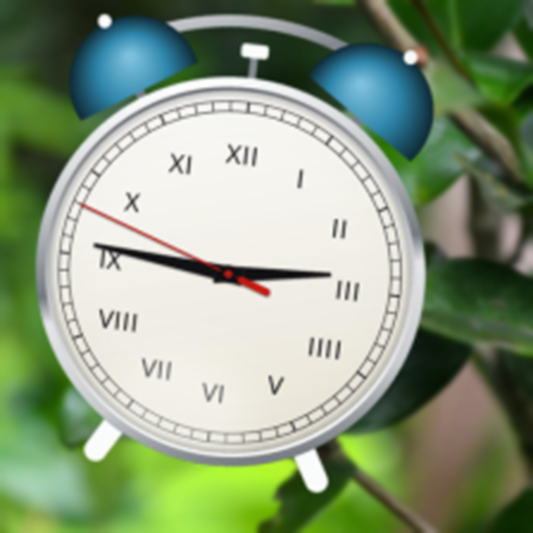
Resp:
2h45m48s
